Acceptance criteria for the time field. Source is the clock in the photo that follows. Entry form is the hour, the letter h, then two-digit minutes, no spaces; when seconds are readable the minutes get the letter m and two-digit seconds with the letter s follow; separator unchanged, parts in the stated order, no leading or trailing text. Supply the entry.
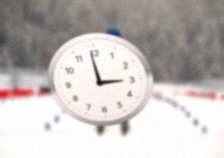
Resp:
2h59
